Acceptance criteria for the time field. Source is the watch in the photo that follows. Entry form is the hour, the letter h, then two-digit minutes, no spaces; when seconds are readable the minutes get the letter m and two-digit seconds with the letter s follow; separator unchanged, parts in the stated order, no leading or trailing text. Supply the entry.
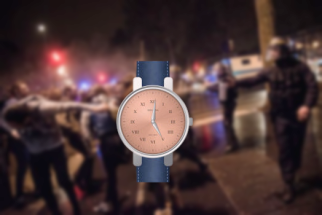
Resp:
5h01
